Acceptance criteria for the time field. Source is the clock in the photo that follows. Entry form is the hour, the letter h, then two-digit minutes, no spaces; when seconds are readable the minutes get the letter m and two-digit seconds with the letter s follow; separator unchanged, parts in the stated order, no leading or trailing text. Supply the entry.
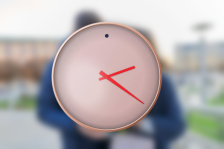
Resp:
2h21
